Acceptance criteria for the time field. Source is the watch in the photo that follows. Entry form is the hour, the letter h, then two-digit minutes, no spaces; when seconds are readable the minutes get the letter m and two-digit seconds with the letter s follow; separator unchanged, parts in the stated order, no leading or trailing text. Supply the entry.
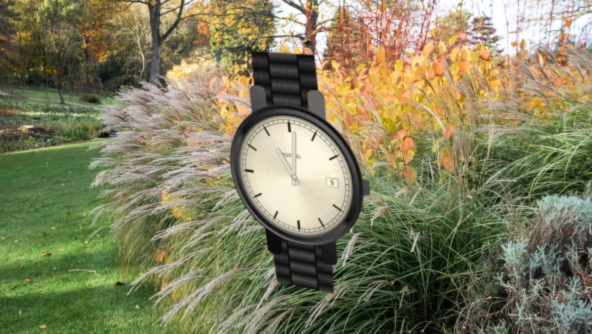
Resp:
11h01
